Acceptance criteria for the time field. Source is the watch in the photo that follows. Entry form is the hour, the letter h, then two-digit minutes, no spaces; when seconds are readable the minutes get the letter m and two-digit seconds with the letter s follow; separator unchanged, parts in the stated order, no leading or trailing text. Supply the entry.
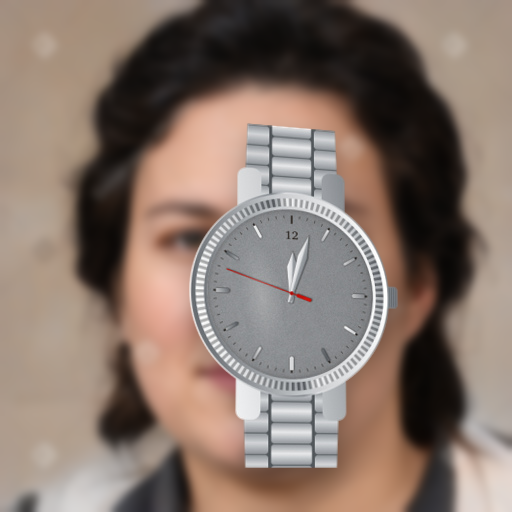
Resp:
12h02m48s
